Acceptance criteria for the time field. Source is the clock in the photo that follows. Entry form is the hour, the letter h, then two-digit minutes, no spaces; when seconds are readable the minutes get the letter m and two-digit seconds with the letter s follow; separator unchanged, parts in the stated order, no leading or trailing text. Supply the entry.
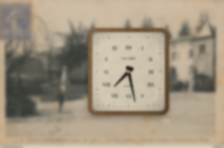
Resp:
7h28
